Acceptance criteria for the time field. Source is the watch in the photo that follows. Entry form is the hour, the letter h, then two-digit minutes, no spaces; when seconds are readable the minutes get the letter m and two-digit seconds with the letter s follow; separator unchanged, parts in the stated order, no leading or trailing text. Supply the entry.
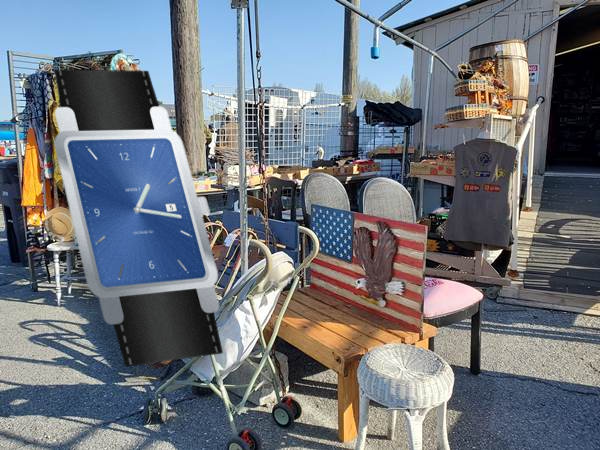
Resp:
1h17
